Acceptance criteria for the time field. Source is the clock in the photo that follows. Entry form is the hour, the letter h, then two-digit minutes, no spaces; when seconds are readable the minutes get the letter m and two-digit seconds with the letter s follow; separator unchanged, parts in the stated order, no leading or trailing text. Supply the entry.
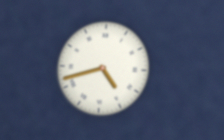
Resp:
4h42
